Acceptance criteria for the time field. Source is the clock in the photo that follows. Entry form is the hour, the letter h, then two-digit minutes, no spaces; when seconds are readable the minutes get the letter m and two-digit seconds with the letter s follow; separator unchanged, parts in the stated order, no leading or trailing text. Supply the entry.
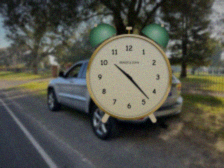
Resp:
10h23
